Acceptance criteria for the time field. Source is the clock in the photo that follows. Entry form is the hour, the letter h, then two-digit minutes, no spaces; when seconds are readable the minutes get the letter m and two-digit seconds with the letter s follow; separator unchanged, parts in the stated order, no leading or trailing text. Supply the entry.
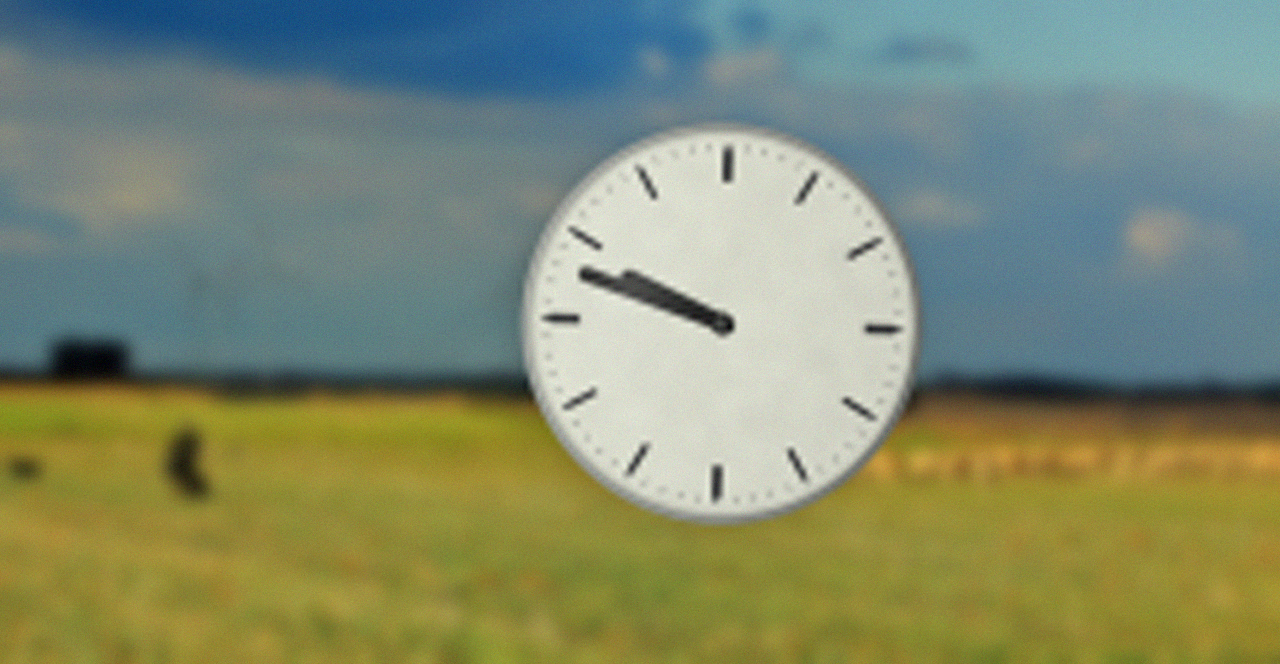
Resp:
9h48
